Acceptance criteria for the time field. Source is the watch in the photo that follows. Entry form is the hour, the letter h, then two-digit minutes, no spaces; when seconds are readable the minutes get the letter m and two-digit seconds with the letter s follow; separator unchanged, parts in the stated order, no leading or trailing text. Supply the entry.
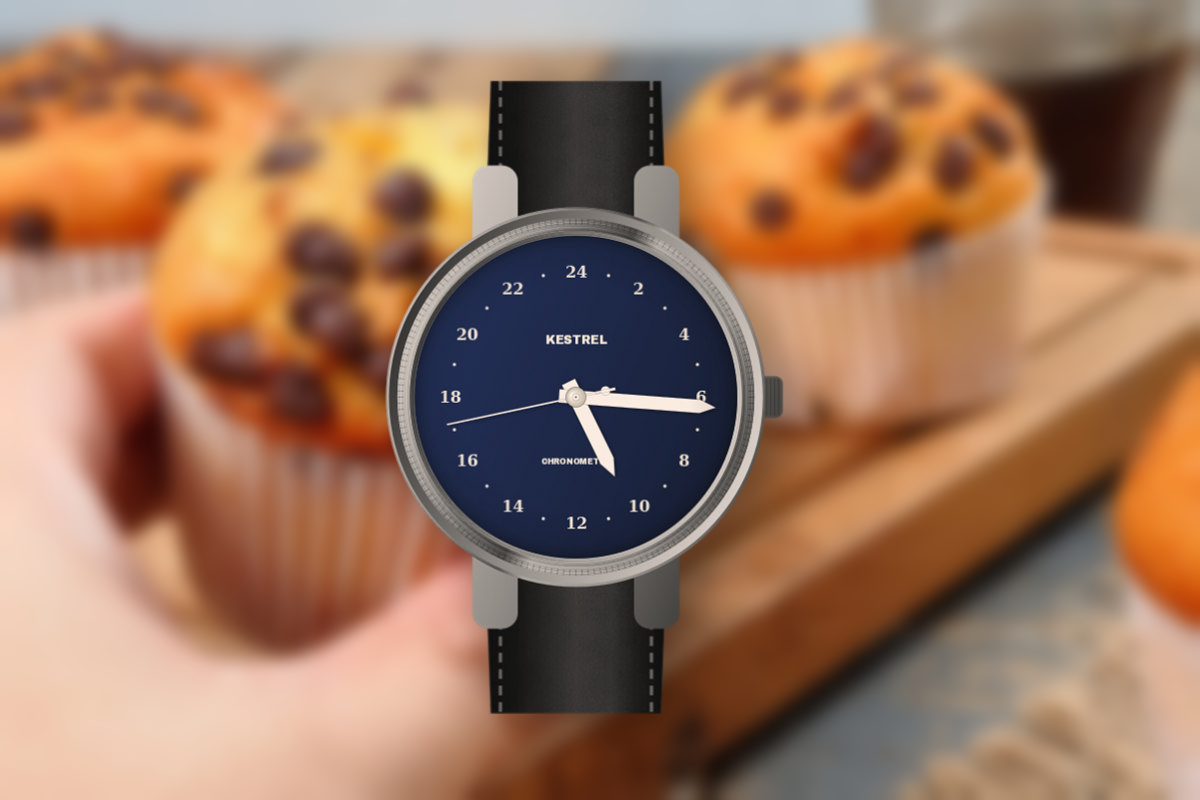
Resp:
10h15m43s
